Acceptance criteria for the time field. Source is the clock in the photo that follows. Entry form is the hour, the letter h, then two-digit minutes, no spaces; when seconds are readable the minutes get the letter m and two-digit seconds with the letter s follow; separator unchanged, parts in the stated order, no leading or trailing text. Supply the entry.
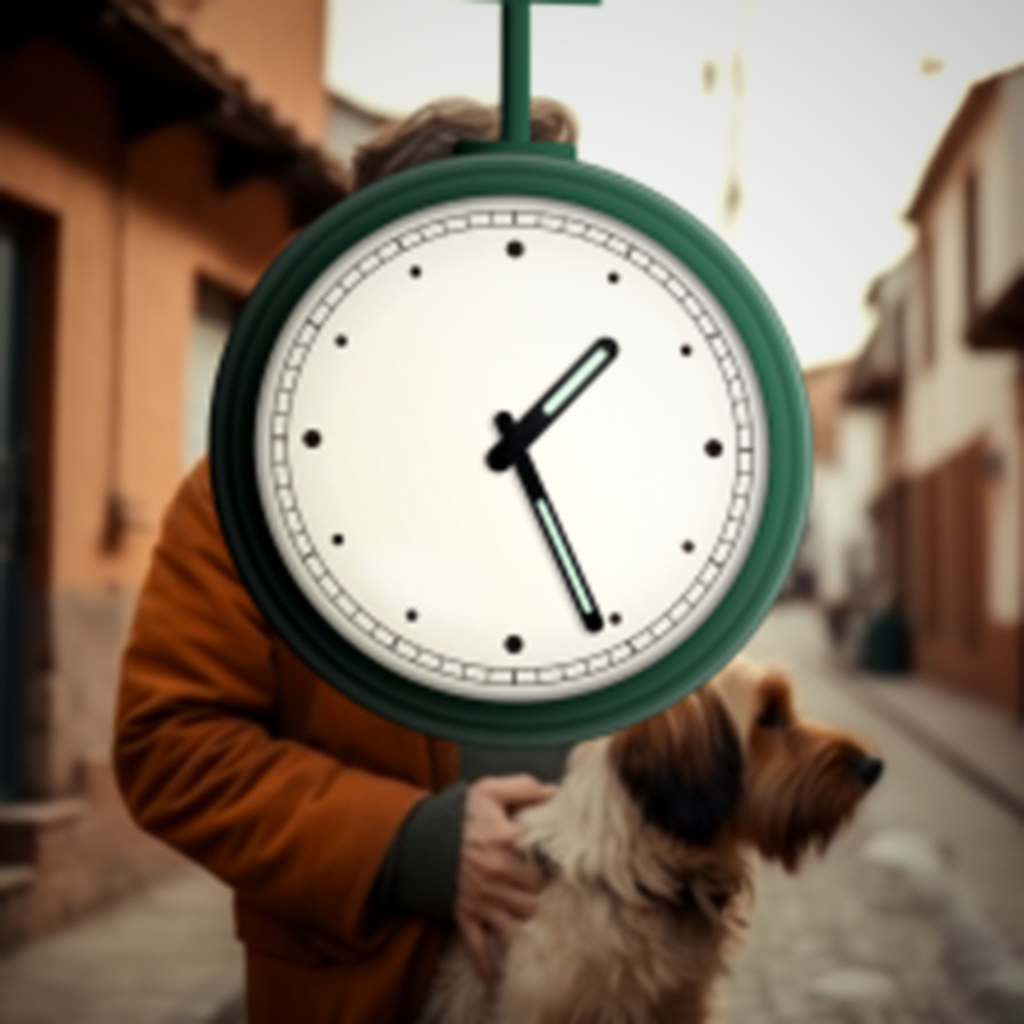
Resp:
1h26
